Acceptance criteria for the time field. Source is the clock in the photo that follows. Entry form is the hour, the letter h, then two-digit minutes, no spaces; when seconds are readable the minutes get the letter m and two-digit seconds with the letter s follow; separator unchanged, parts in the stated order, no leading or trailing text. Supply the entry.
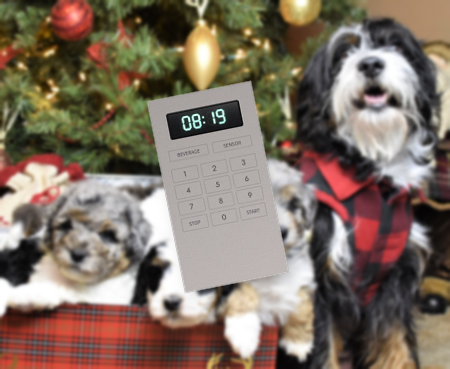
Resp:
8h19
